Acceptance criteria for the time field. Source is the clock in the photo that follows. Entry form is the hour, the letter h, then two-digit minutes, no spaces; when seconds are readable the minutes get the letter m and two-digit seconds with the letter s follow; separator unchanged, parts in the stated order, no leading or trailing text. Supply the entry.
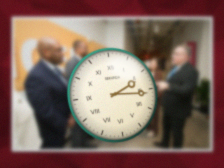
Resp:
2h16
